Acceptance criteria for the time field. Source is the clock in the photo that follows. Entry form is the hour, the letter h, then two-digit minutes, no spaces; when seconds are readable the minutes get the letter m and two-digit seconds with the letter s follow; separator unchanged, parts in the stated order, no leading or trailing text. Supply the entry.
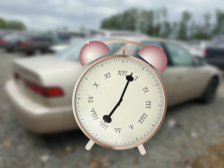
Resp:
7h03
